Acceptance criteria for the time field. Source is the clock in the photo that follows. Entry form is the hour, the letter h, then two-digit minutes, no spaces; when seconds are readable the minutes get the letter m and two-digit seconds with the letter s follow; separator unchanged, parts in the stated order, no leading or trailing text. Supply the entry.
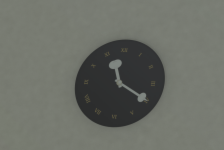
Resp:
11h20
